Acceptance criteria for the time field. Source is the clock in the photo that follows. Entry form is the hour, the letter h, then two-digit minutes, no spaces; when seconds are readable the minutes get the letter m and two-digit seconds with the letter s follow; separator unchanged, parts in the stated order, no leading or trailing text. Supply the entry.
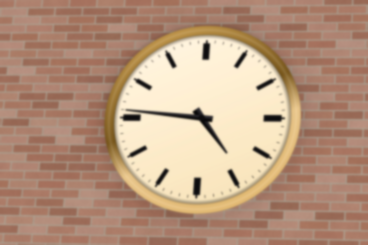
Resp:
4h46
